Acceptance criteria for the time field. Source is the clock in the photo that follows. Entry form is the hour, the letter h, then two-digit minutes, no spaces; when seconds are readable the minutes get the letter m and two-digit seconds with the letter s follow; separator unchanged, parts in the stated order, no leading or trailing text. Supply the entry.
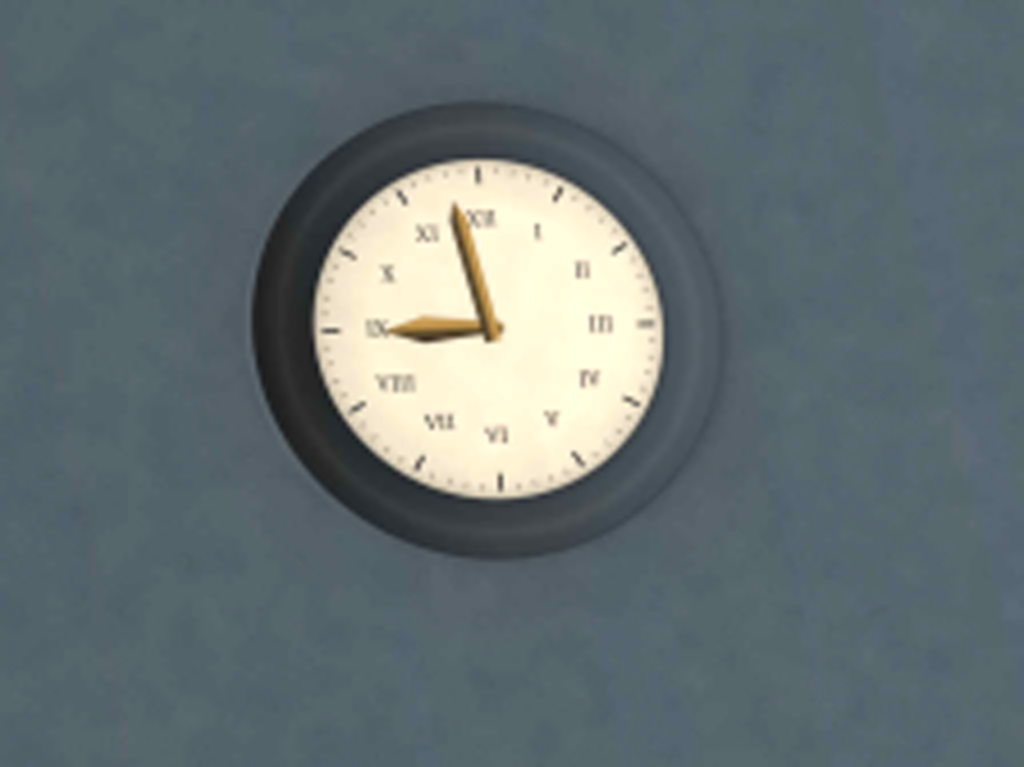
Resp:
8h58
